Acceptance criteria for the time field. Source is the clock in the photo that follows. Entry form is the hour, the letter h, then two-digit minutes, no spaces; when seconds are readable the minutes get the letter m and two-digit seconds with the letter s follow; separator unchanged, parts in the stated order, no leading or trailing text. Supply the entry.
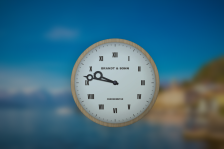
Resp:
9h47
